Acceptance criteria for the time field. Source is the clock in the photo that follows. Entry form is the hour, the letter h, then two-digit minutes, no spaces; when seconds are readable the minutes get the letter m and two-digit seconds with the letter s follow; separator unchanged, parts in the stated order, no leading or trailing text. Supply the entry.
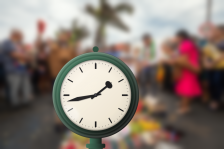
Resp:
1h43
